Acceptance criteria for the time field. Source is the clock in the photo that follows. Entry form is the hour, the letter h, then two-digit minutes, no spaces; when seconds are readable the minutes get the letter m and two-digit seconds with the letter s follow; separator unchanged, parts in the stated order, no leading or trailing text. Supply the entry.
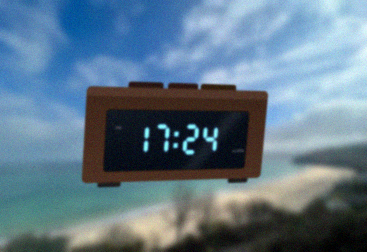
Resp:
17h24
